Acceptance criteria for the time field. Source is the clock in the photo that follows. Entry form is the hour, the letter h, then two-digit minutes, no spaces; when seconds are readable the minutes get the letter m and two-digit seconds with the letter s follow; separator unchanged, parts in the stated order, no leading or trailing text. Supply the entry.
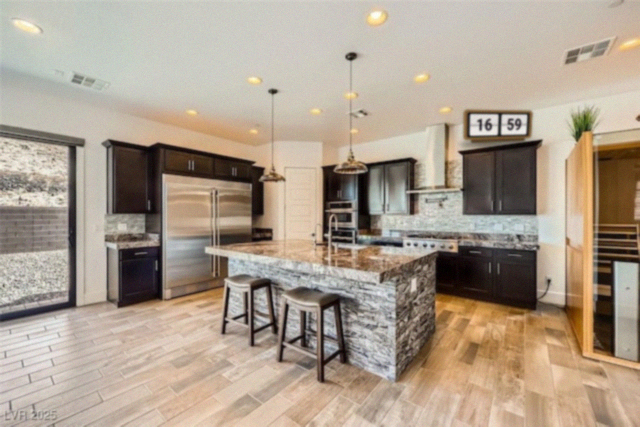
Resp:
16h59
